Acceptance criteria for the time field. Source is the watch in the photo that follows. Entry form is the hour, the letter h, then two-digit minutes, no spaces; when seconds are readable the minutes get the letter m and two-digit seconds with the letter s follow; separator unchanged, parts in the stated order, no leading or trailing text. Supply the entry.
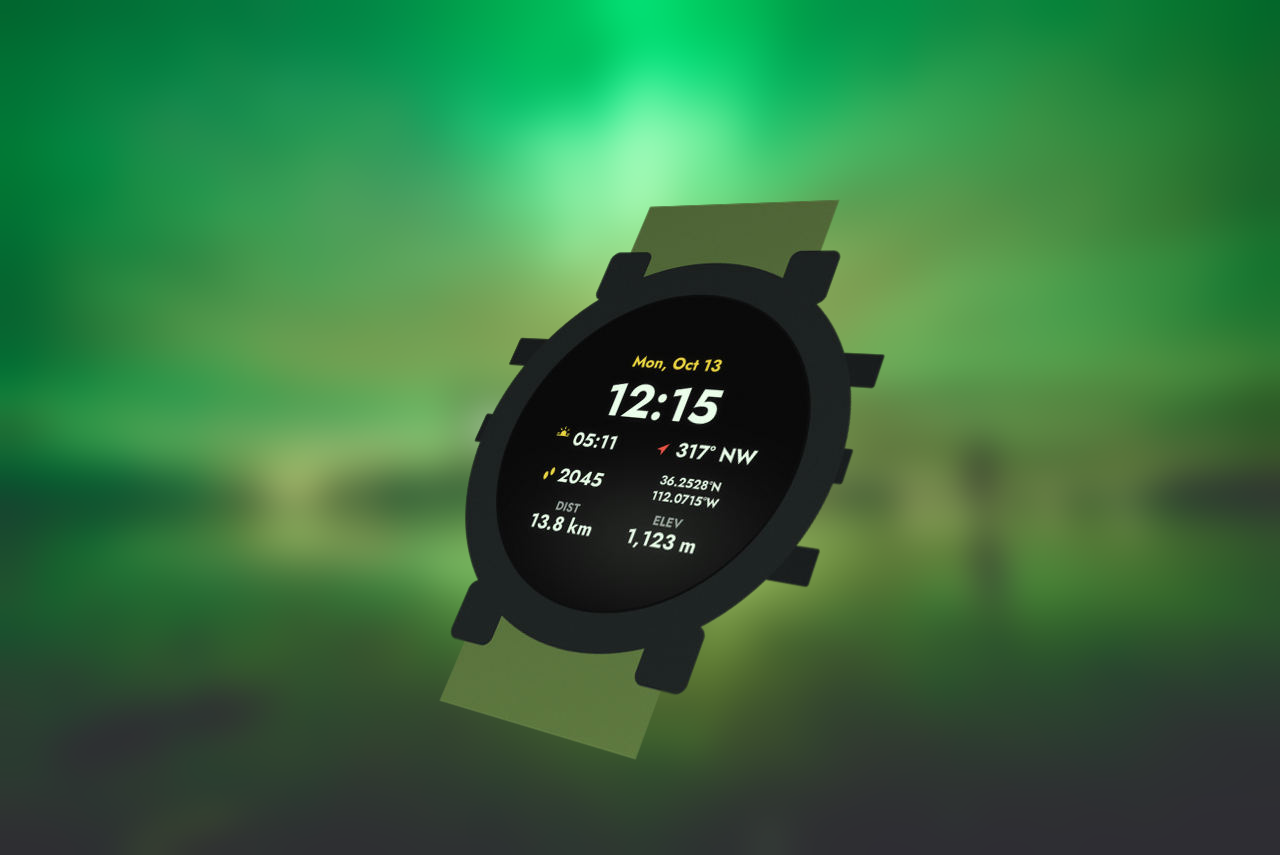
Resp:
12h15
